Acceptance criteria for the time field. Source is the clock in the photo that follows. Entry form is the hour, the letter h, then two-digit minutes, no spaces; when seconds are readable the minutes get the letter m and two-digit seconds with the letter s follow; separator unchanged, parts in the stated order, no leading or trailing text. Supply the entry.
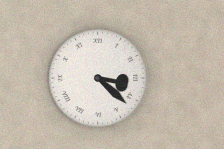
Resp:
3h22
